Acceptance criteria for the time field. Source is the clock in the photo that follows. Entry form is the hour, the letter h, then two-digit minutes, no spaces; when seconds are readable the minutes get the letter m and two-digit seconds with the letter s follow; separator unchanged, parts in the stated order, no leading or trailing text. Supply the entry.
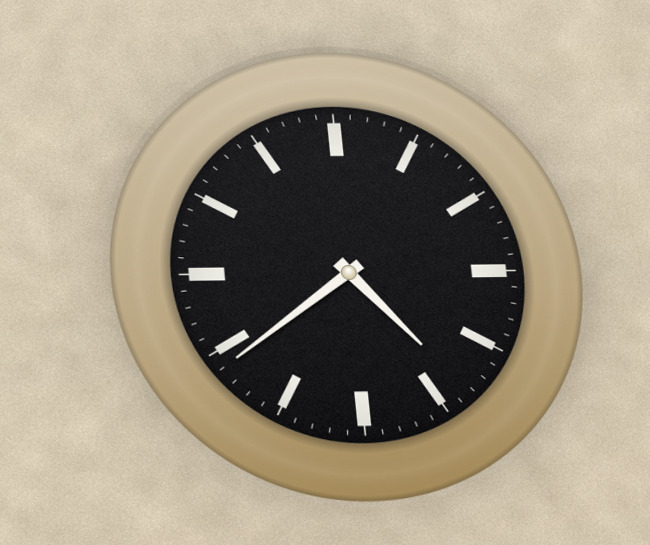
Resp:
4h39
